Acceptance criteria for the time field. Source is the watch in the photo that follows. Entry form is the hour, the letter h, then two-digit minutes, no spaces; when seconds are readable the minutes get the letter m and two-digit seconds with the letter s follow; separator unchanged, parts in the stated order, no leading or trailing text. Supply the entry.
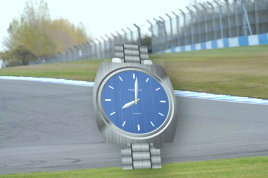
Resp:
8h01
